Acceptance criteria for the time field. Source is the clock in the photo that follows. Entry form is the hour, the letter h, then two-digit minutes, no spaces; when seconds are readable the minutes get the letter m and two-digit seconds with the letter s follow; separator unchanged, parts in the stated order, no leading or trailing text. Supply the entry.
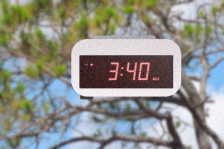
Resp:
3h40
